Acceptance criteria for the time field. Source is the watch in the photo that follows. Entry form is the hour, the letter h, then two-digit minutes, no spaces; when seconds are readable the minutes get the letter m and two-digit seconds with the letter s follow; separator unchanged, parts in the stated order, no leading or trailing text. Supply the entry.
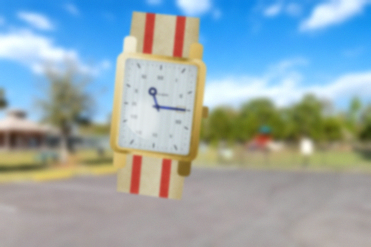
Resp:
11h15
